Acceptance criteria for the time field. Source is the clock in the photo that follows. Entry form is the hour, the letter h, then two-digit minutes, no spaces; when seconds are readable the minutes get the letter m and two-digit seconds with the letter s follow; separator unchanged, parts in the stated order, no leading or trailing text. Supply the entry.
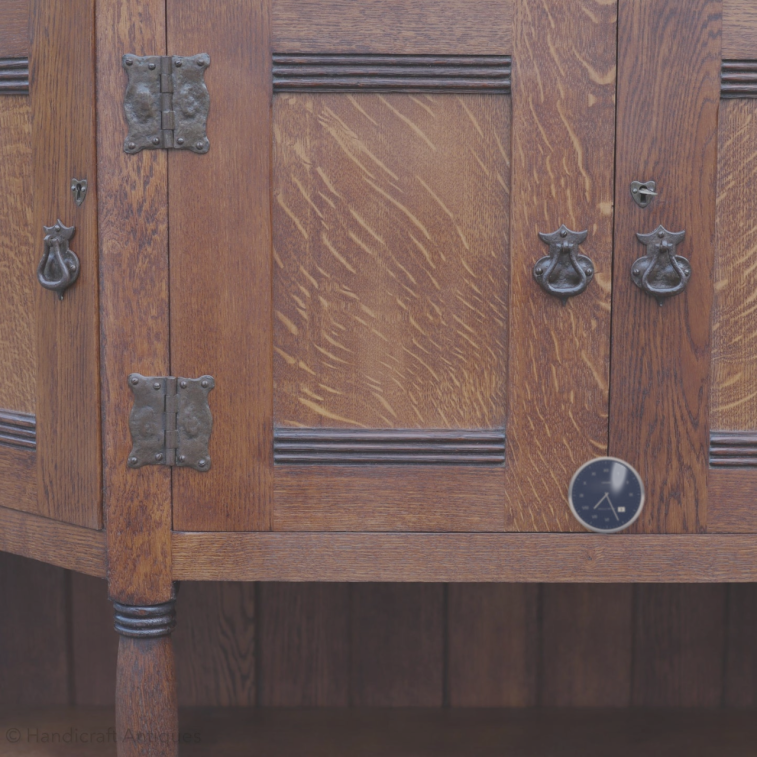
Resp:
7h26
